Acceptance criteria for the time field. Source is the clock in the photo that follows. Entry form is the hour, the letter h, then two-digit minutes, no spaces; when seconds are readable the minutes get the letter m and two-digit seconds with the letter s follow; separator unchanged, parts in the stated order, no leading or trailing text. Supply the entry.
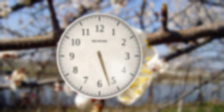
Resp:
5h27
